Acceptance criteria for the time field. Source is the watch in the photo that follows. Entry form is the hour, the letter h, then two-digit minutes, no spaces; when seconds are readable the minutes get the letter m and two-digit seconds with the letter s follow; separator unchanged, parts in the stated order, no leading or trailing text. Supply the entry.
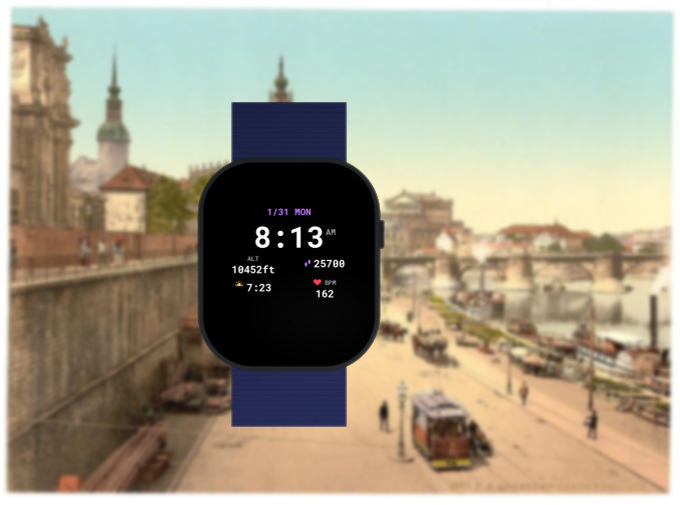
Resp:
8h13
